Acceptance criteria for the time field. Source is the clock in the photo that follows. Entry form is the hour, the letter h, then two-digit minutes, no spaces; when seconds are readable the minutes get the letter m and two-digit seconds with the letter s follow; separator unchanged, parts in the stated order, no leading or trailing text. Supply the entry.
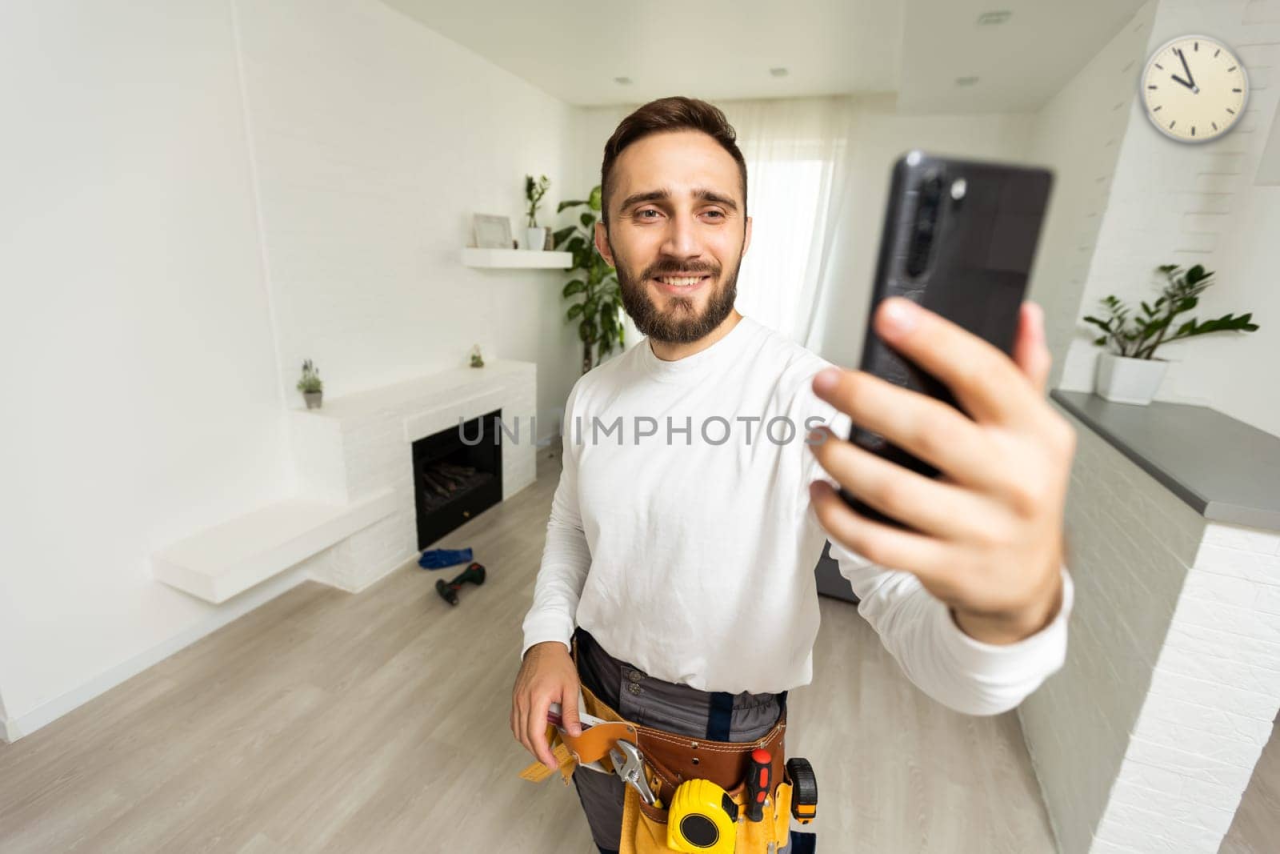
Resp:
9h56
